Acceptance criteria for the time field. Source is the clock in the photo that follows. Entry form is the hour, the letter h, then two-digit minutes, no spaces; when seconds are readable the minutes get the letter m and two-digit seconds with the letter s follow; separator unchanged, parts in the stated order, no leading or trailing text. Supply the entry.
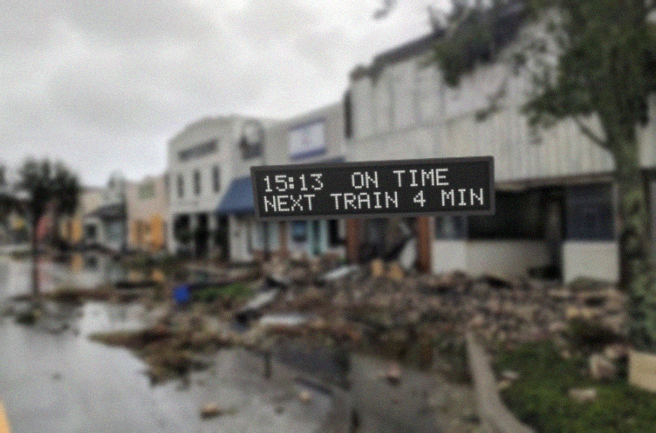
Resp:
15h13
